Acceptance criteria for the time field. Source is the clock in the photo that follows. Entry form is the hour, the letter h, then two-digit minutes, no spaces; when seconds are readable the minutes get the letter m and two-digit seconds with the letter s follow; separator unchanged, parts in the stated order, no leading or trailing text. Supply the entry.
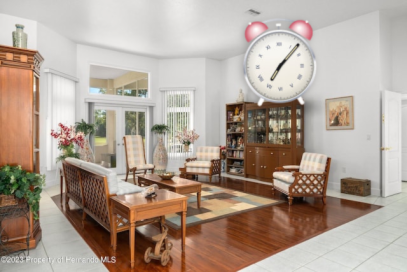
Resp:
7h07
